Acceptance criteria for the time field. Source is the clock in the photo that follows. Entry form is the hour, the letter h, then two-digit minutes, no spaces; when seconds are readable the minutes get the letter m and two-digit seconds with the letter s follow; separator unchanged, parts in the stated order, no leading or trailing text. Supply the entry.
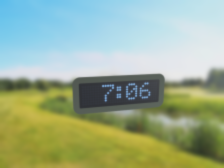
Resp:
7h06
